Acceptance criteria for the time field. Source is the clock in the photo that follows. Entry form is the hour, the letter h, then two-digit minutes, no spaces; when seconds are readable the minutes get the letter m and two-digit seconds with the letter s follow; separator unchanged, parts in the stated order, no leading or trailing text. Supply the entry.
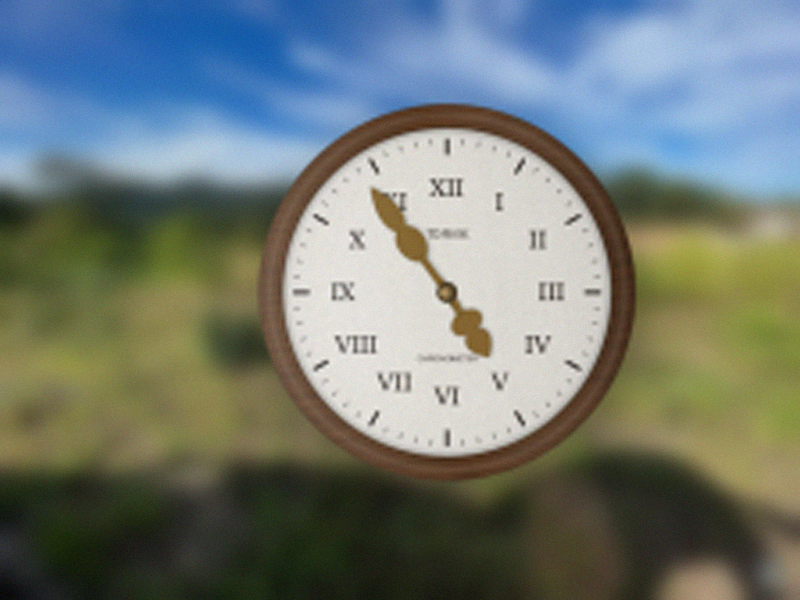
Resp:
4h54
